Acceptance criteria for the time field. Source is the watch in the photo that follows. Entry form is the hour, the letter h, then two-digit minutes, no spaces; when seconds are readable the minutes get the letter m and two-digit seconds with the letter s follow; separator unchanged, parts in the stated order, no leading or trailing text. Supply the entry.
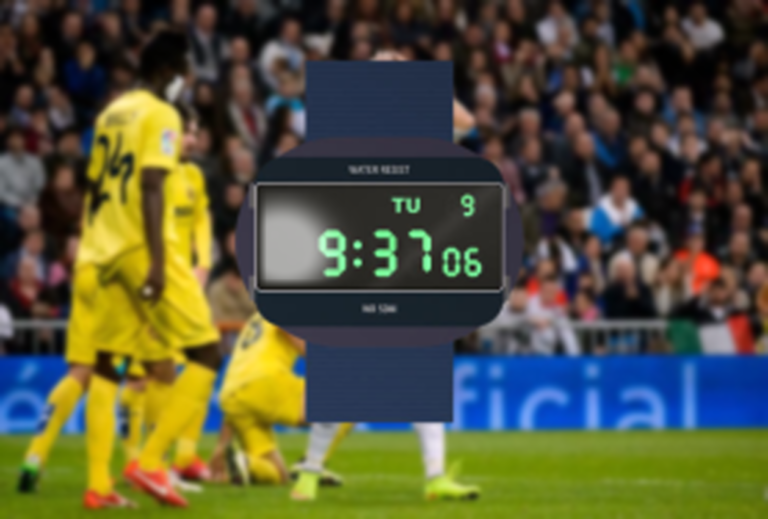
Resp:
9h37m06s
